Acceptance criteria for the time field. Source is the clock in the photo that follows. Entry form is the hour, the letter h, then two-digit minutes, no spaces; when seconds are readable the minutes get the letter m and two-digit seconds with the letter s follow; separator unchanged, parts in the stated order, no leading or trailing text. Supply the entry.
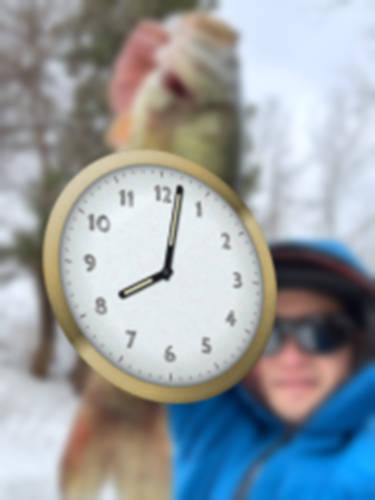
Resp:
8h02
